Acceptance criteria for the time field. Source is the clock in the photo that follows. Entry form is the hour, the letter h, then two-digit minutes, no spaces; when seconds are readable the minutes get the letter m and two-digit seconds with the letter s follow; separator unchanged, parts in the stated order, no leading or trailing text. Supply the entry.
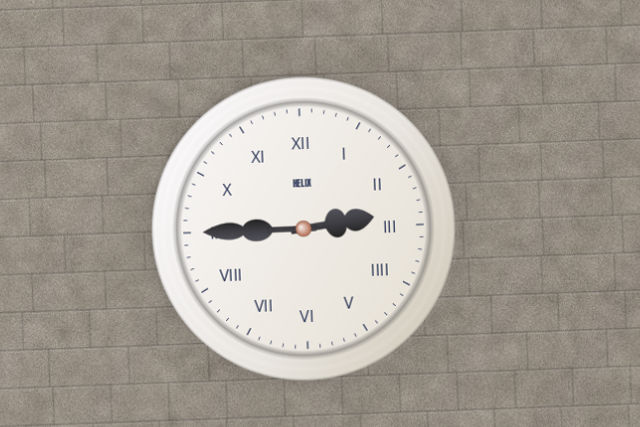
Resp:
2h45
